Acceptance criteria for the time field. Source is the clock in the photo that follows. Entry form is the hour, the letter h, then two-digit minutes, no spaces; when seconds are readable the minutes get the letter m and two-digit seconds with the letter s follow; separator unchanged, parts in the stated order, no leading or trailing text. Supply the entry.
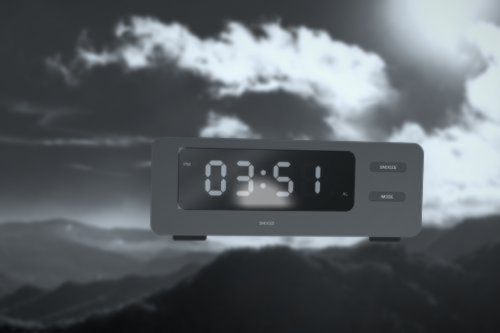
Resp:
3h51
